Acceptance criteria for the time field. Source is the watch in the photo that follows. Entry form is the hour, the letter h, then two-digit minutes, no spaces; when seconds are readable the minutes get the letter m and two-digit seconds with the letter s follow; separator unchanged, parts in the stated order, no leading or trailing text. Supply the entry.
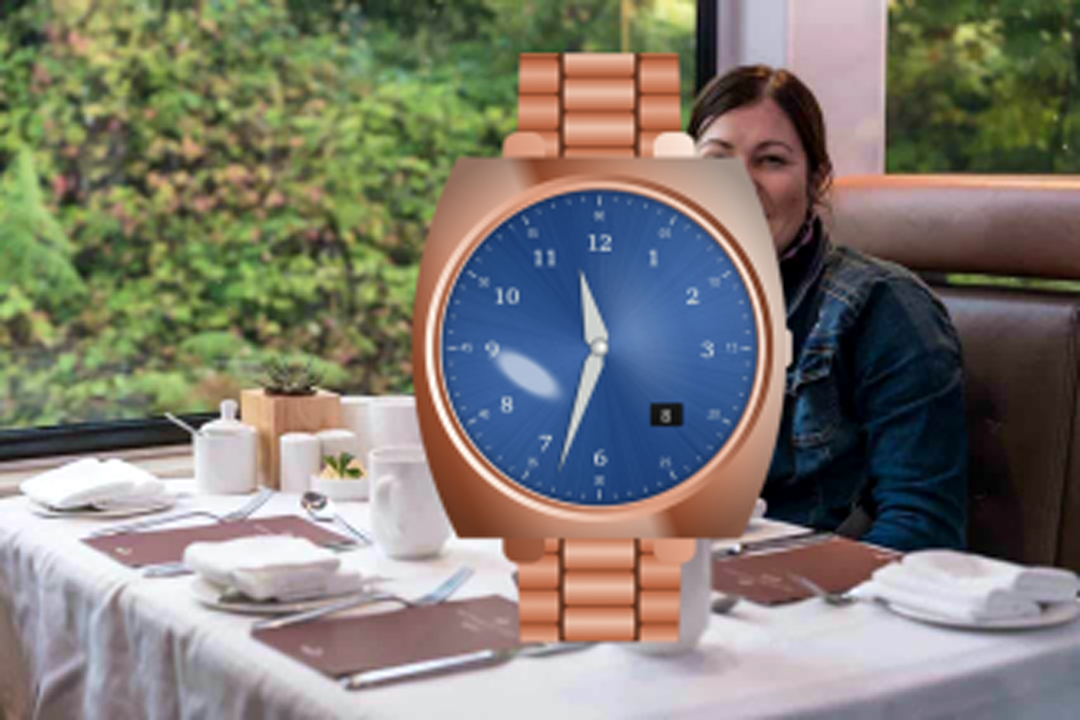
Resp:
11h33
